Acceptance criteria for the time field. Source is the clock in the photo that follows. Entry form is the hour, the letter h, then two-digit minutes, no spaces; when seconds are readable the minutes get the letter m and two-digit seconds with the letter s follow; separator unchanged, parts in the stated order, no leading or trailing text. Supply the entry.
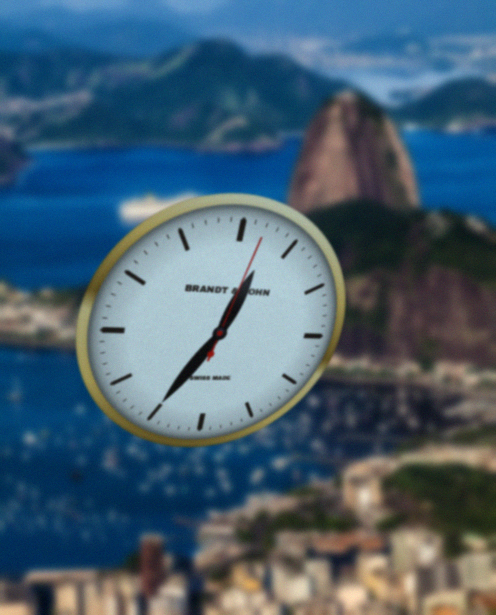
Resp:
12h35m02s
